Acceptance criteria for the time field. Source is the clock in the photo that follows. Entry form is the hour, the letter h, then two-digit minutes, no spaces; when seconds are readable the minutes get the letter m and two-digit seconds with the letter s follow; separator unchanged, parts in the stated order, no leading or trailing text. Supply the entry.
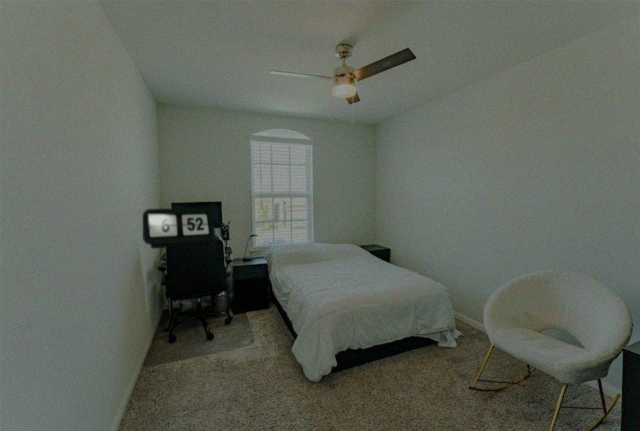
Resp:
6h52
